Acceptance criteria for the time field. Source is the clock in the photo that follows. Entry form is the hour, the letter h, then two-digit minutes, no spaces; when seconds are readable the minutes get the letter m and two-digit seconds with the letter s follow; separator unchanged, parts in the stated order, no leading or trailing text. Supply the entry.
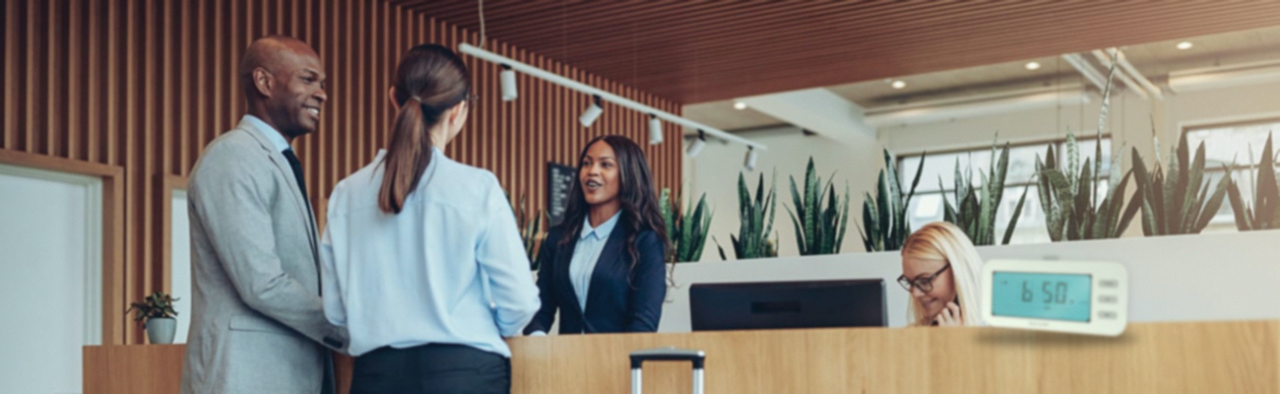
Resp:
6h50
